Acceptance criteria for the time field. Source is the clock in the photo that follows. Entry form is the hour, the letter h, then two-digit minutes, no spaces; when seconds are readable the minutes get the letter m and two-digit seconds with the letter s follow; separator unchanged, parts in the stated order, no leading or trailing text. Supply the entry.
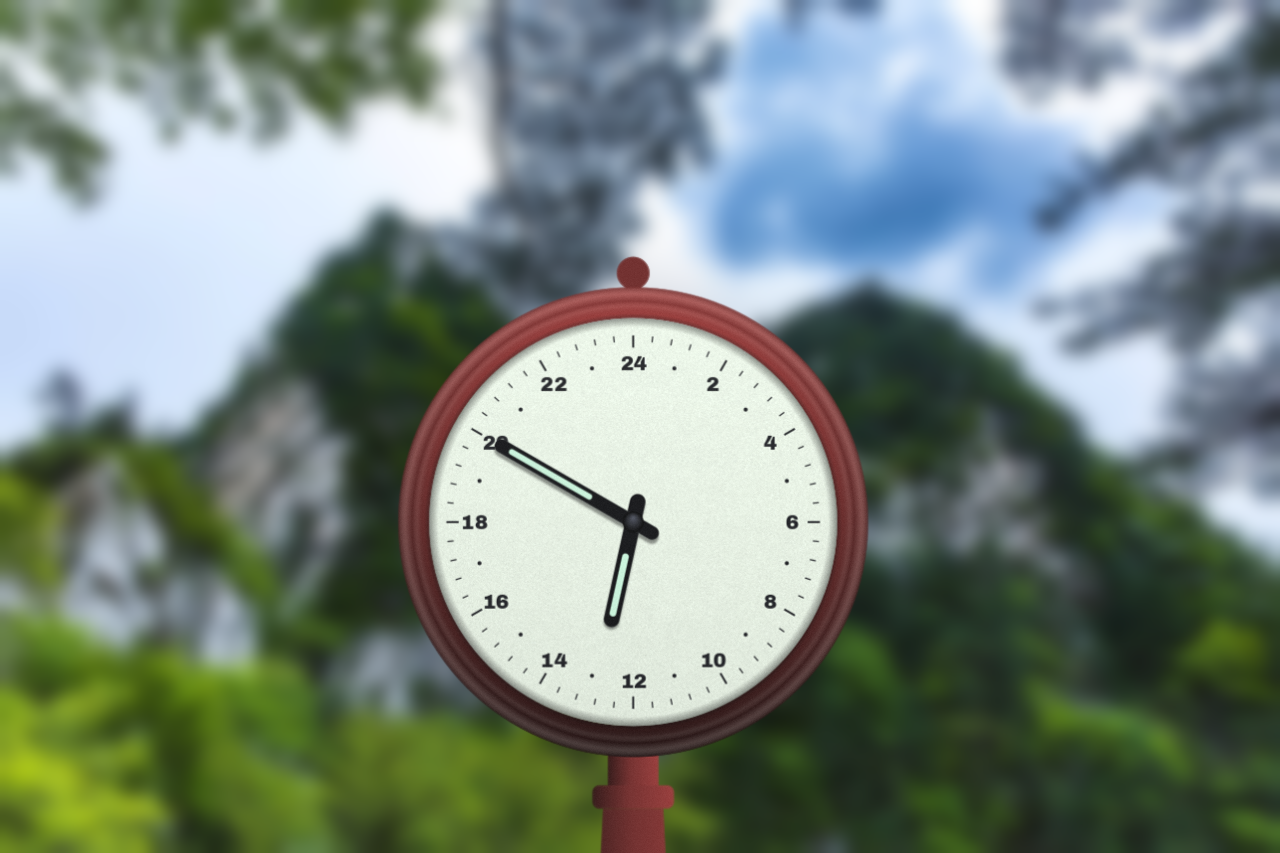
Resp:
12h50
